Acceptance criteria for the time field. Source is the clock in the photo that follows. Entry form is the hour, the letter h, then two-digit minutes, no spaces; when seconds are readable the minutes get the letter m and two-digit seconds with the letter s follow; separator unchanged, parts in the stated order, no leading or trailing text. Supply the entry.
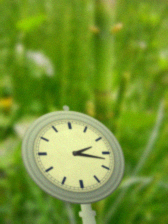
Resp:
2h17
